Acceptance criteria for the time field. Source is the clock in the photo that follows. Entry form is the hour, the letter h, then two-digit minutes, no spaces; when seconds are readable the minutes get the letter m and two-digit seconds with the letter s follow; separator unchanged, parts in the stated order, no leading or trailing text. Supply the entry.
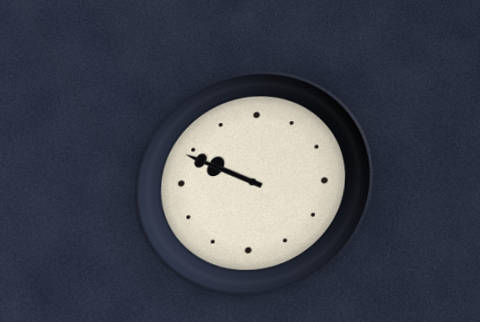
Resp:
9h49
